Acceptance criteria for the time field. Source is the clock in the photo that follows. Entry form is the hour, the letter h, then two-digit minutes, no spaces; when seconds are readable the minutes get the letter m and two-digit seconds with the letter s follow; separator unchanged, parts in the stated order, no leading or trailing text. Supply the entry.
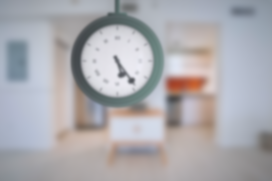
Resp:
5h24
